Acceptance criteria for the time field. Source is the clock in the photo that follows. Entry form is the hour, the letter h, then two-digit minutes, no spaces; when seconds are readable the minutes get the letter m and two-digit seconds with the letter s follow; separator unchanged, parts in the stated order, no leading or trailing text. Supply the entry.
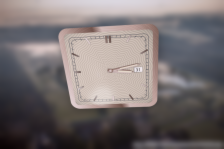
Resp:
3h13
